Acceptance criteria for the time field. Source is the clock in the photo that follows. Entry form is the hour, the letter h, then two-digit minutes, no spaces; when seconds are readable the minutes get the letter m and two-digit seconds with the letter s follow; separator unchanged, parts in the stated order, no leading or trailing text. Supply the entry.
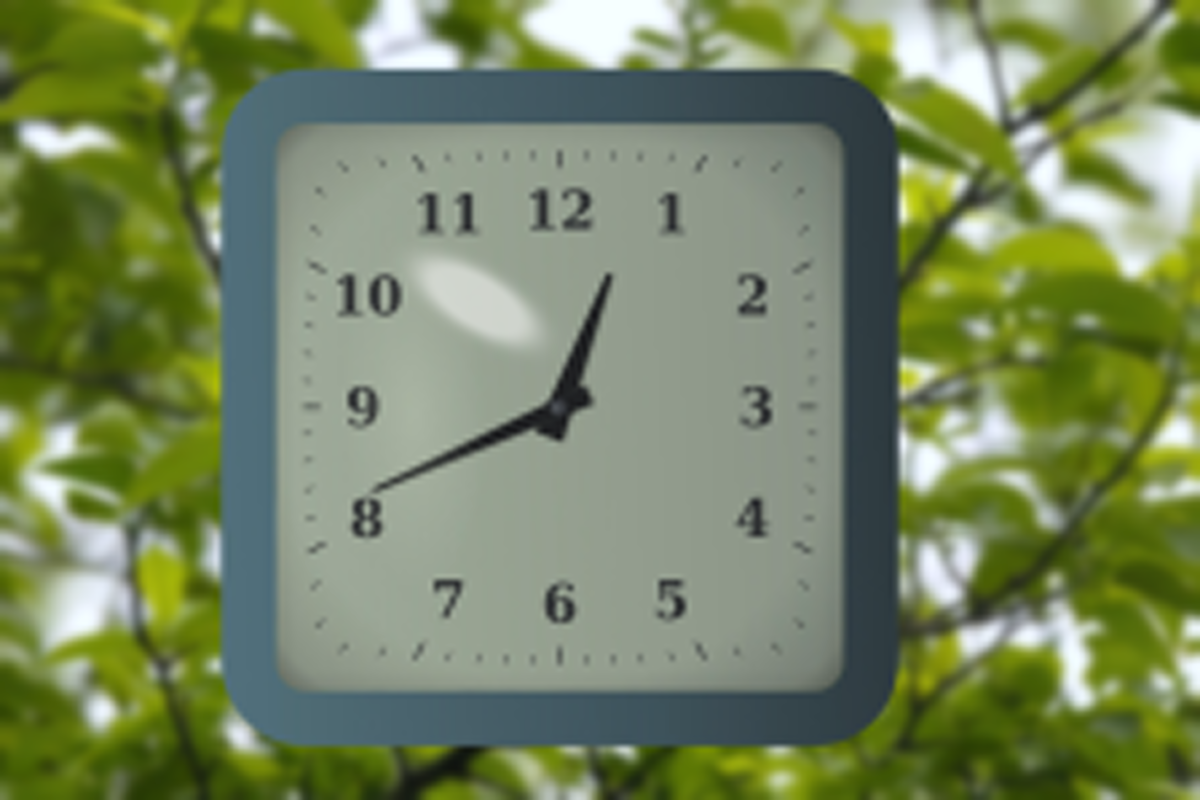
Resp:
12h41
